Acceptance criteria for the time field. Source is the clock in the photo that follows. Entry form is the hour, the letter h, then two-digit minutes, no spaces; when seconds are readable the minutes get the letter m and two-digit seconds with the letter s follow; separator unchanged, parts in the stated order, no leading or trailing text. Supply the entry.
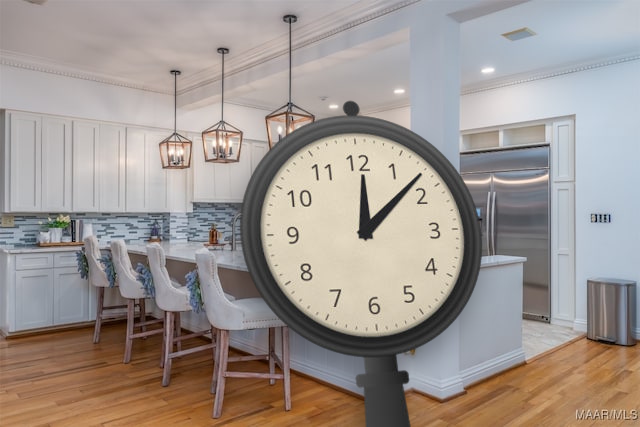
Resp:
12h08
